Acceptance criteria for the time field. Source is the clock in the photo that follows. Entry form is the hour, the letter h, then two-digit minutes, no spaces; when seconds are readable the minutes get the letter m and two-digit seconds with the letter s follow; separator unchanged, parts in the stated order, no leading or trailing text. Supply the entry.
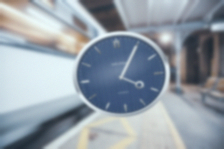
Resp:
4h05
